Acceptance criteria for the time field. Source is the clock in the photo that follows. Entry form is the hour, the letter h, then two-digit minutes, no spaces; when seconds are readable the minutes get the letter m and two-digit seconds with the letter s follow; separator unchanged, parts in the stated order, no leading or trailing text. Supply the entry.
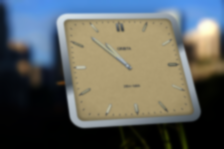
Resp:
10h53
